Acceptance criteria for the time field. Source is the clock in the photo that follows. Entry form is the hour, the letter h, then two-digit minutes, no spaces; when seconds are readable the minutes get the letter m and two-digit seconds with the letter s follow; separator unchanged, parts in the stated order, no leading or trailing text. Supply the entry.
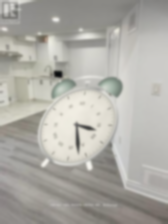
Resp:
3h27
